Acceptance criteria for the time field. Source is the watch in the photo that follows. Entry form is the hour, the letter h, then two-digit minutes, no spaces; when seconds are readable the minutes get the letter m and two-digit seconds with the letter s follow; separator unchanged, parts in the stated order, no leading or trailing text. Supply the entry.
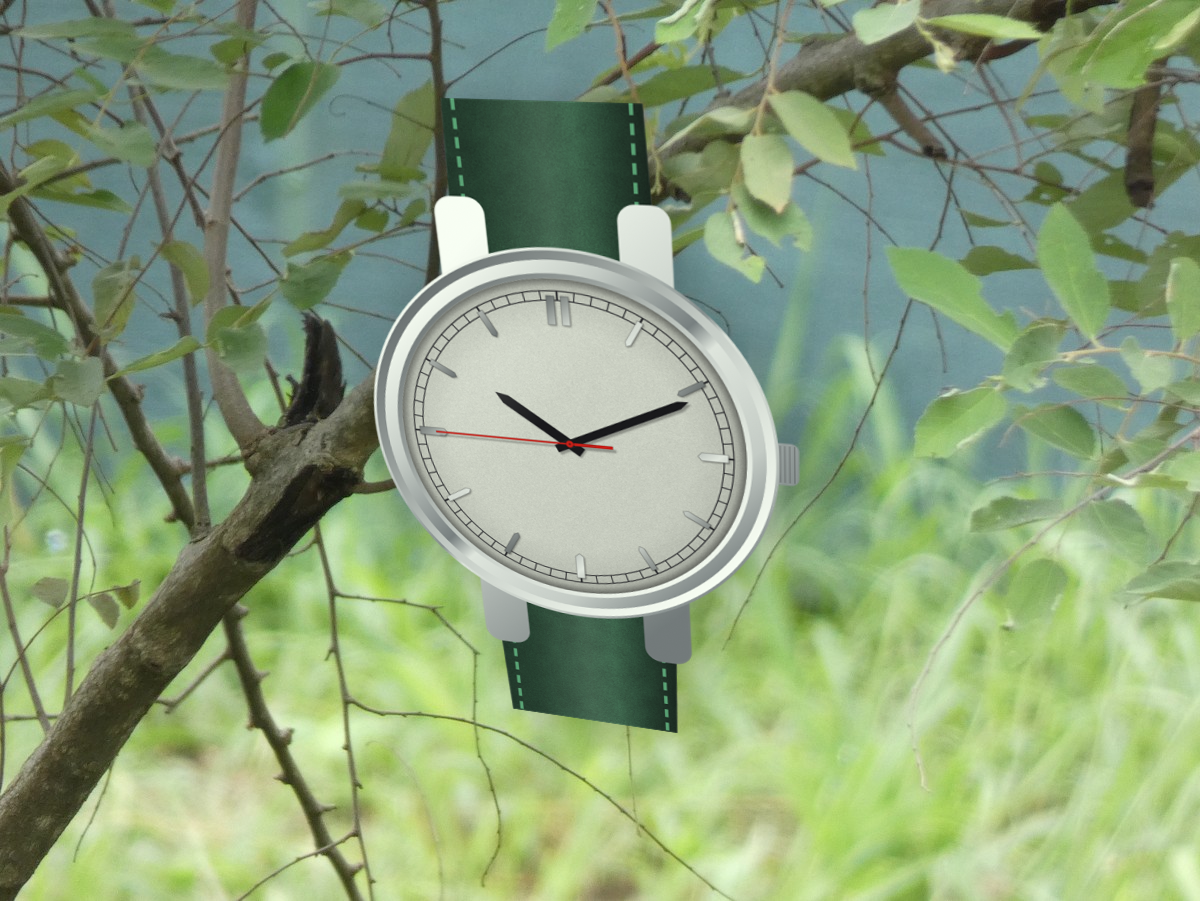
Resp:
10h10m45s
